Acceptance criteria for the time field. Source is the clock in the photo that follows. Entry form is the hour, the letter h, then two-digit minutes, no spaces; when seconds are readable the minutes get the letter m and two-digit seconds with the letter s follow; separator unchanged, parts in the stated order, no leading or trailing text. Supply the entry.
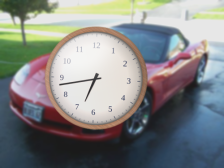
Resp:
6h43
